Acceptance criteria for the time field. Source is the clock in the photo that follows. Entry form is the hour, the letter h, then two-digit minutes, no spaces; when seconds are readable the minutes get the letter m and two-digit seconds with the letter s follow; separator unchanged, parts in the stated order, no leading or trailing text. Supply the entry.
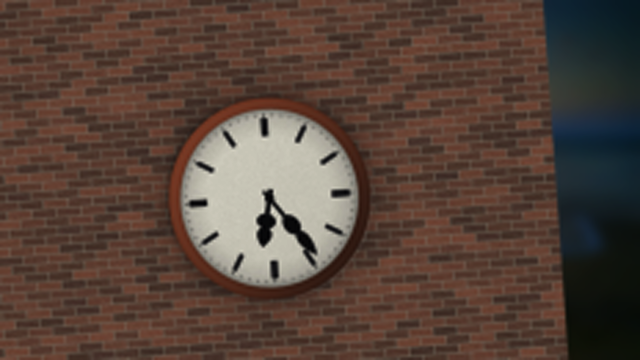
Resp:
6h24
